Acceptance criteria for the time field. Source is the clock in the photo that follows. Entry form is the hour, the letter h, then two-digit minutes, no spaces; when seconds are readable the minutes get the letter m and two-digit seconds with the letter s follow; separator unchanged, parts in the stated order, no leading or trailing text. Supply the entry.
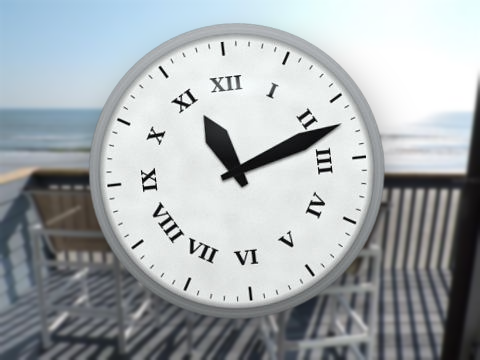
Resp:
11h12
